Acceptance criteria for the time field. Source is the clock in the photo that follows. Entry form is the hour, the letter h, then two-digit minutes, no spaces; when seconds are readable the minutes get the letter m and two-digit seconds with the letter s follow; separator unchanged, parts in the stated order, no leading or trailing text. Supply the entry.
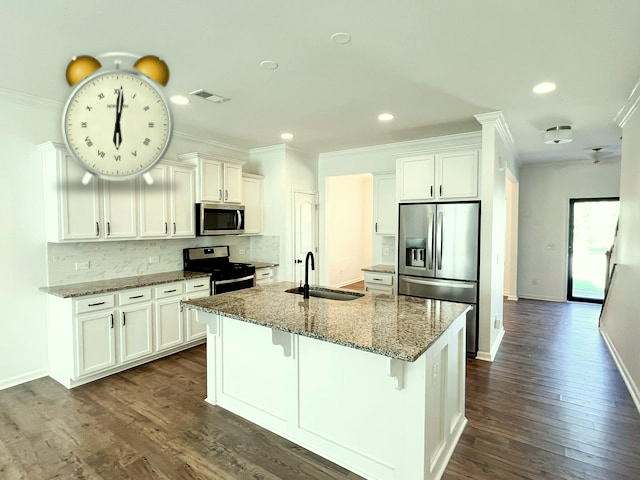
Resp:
6h01
